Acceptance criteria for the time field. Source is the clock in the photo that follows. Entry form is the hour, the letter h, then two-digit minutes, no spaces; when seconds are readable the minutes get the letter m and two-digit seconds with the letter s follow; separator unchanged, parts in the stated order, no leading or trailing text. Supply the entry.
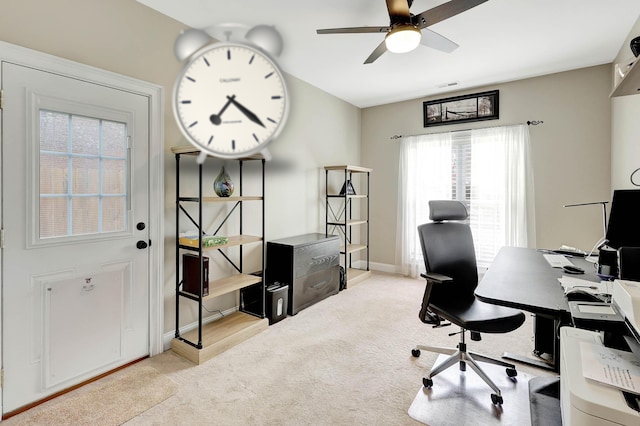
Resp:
7h22
